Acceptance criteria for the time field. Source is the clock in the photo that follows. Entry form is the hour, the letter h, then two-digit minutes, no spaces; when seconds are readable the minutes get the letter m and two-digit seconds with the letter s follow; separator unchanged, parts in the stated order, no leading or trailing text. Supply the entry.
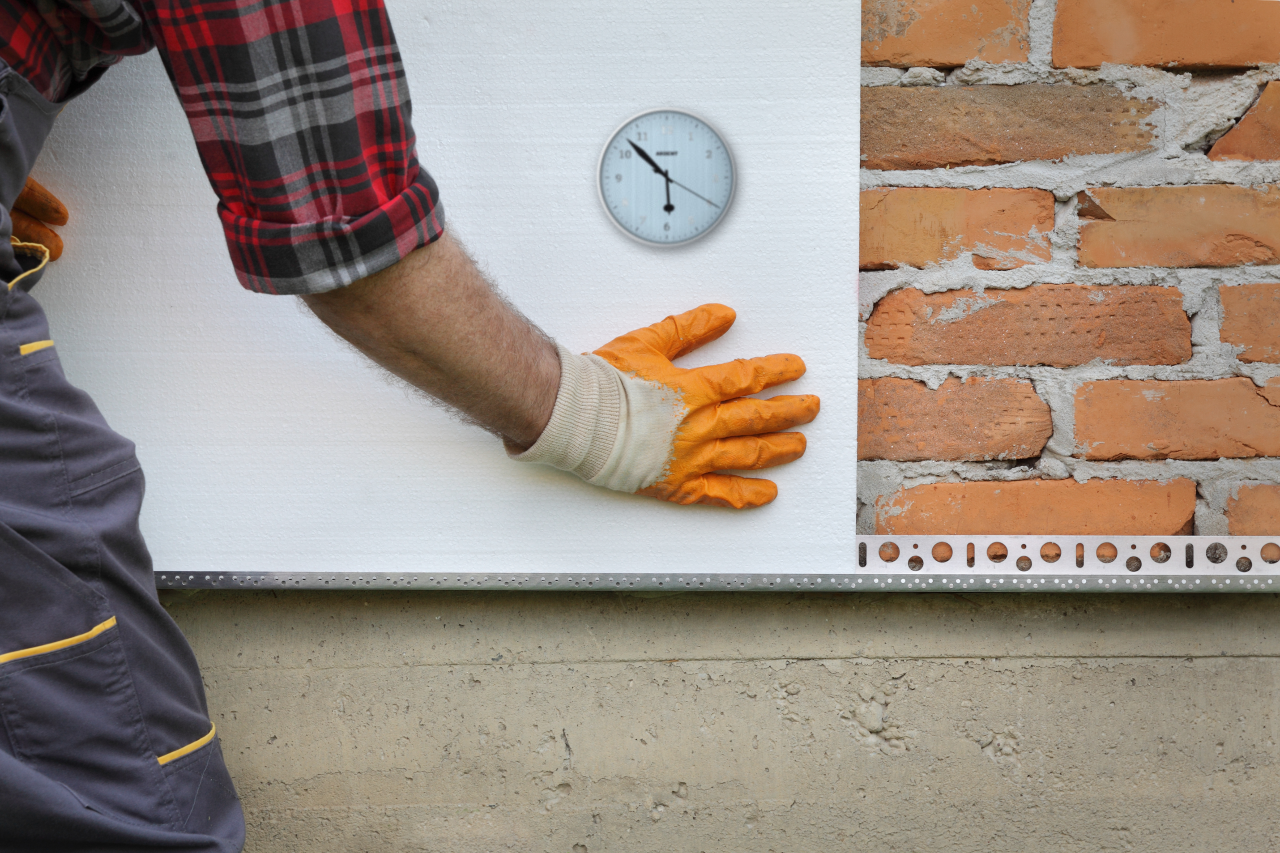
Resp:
5h52m20s
